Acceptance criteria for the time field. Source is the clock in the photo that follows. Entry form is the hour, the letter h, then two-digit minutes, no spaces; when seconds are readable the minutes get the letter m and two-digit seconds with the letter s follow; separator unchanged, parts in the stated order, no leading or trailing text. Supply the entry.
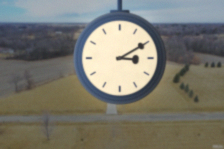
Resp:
3h10
